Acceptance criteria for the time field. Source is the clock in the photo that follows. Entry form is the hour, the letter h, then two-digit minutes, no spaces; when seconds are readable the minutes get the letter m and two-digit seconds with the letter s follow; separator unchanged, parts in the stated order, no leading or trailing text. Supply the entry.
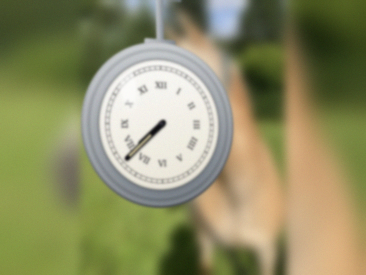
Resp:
7h38
